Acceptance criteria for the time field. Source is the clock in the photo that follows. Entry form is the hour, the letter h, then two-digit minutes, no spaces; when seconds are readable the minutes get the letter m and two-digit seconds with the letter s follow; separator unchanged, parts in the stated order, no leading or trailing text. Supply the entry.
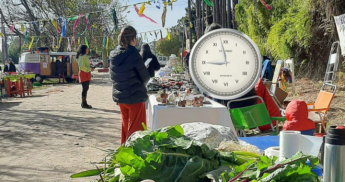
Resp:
8h58
